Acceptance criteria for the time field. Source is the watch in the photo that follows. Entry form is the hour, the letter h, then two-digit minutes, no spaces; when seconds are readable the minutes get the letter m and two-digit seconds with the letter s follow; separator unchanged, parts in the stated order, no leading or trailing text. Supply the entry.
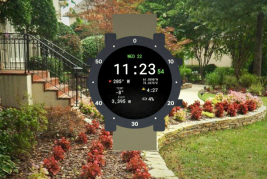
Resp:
11h23
